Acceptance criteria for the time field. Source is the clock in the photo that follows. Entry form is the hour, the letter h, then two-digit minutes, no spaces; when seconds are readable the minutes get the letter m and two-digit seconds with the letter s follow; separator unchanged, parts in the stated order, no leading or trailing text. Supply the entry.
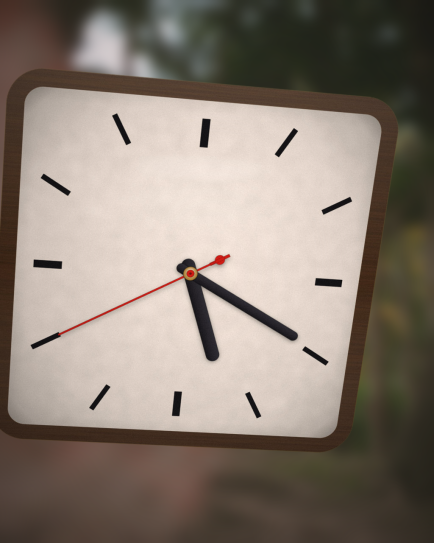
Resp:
5h19m40s
